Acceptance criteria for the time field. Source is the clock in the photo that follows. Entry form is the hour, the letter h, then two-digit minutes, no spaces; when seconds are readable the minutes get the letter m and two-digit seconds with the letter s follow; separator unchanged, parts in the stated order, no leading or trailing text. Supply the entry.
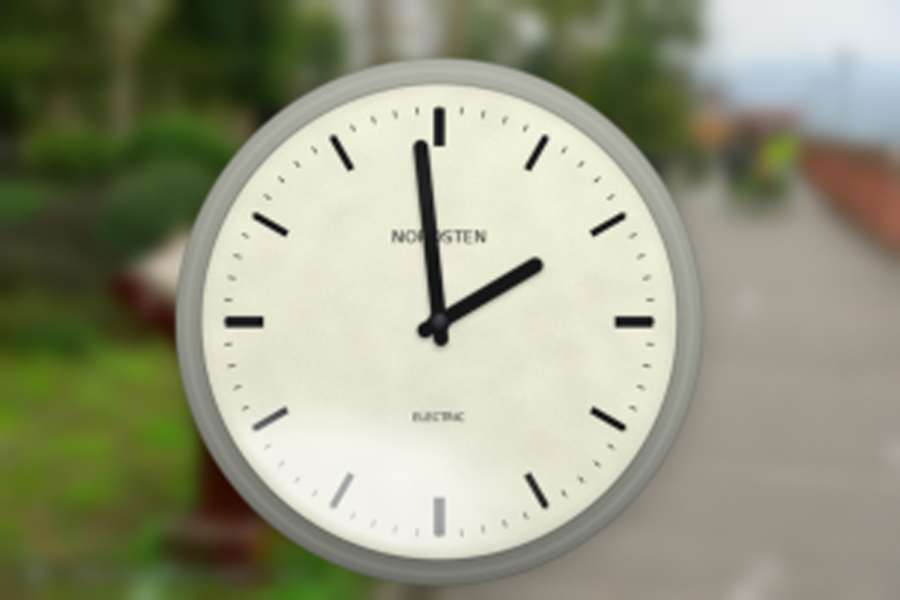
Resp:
1h59
